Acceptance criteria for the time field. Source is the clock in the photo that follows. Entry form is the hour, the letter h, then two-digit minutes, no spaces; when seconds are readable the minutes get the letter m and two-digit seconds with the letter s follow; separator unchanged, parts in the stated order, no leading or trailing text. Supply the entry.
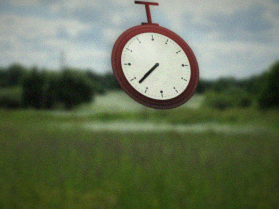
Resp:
7h38
